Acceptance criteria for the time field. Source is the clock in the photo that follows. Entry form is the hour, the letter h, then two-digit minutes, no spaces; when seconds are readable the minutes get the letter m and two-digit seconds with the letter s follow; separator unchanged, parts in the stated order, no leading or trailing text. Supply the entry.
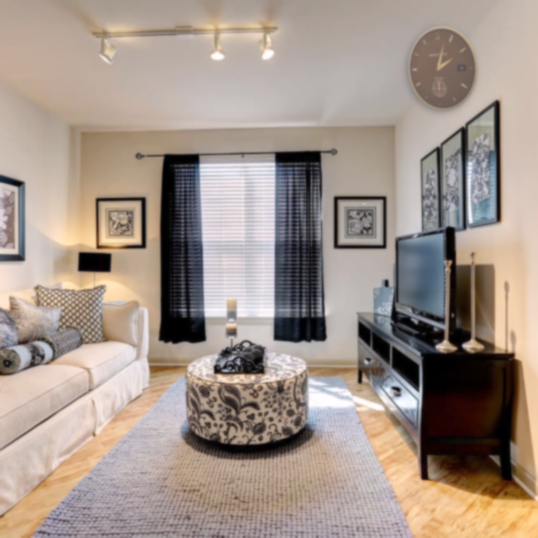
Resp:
2h03
